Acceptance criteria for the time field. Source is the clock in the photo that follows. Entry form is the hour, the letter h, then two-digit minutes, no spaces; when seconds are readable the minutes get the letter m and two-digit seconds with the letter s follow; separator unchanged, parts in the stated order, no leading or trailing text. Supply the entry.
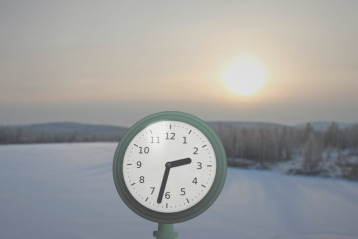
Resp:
2h32
